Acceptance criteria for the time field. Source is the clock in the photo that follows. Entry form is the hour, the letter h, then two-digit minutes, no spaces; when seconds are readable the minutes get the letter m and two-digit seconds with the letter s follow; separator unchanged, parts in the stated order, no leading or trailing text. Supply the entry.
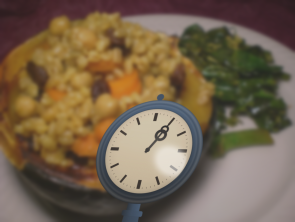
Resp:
1h05
